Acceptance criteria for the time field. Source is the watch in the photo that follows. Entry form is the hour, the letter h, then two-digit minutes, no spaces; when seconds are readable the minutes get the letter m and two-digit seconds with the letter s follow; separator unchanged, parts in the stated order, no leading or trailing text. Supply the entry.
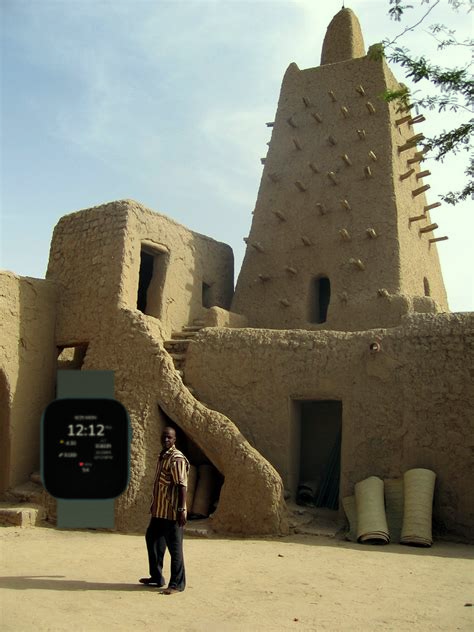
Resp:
12h12
